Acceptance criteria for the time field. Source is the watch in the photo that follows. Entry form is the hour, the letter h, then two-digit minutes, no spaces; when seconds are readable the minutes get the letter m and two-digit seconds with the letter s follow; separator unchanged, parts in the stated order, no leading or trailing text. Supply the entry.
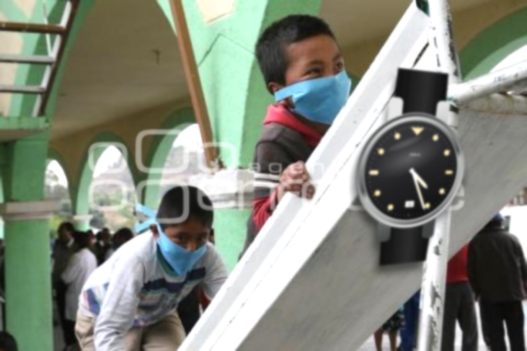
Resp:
4h26
